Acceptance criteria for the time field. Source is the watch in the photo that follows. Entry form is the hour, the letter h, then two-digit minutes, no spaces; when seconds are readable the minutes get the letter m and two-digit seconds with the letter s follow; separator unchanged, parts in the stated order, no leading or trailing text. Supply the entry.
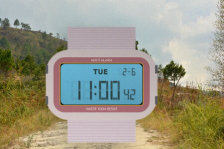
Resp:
11h00m42s
